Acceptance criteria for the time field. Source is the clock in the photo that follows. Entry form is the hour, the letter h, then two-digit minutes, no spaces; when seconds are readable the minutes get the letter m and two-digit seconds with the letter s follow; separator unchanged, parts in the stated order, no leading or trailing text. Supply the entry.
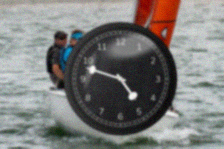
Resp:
4h48
